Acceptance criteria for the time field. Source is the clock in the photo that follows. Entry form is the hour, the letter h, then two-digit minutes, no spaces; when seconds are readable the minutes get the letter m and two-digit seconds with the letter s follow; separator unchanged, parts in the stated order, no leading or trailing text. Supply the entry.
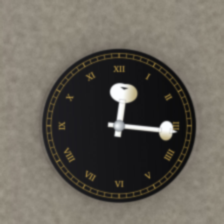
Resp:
12h16
